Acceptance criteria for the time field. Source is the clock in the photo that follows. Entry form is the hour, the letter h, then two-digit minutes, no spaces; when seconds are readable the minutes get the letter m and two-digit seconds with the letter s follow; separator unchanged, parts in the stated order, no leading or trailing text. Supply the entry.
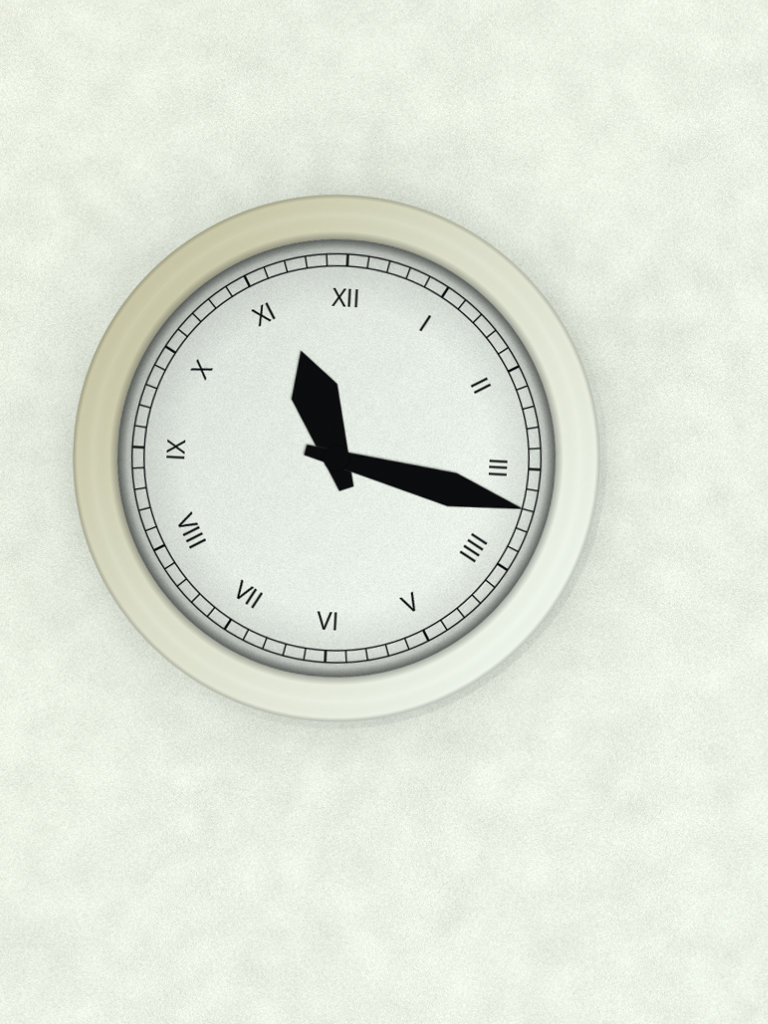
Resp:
11h17
